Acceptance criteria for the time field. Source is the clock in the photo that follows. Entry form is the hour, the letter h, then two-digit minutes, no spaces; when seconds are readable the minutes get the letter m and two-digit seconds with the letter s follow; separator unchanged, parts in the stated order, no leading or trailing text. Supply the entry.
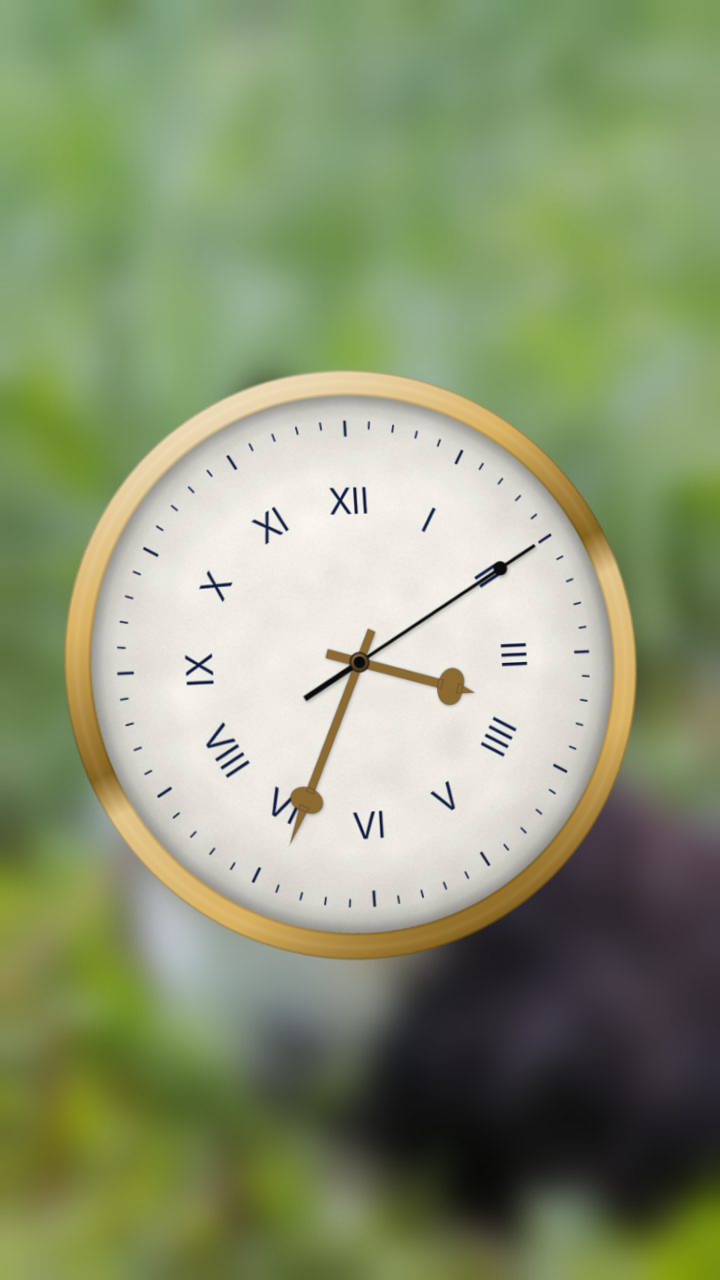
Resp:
3h34m10s
